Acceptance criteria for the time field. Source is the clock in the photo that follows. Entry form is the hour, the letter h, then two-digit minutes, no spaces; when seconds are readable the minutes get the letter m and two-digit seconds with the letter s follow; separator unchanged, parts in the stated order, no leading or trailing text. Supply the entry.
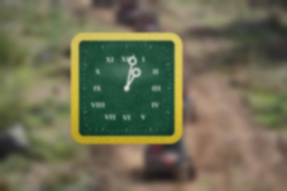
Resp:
1h02
